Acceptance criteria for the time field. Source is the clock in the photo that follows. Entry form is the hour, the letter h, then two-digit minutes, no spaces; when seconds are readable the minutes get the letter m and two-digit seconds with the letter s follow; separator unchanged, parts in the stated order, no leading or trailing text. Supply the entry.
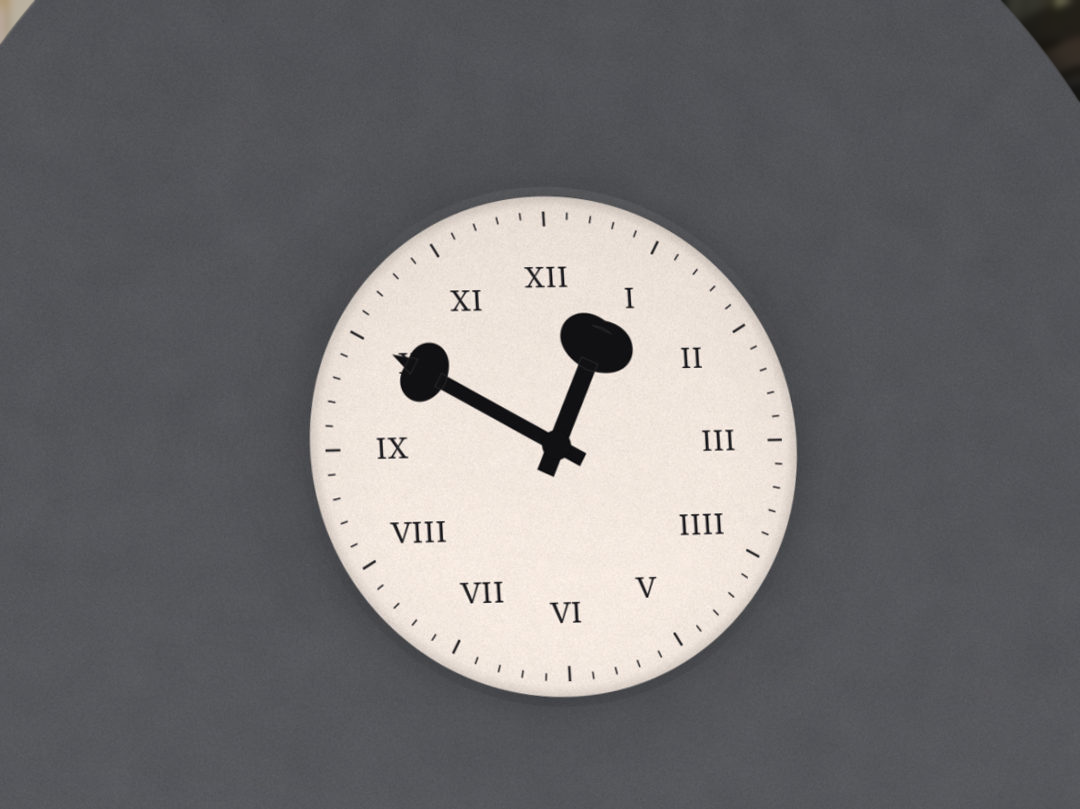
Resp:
12h50
